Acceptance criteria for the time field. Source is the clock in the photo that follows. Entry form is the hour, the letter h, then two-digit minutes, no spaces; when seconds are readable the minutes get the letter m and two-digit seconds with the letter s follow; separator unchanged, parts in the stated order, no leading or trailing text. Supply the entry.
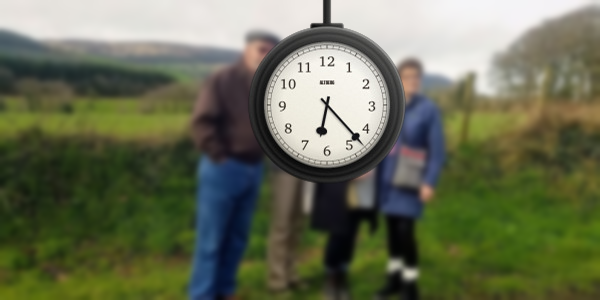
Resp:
6h23
